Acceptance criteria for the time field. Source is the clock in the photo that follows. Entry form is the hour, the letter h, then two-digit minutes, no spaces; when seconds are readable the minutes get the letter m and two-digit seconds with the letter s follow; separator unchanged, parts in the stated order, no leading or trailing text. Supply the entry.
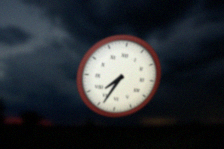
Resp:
7h34
